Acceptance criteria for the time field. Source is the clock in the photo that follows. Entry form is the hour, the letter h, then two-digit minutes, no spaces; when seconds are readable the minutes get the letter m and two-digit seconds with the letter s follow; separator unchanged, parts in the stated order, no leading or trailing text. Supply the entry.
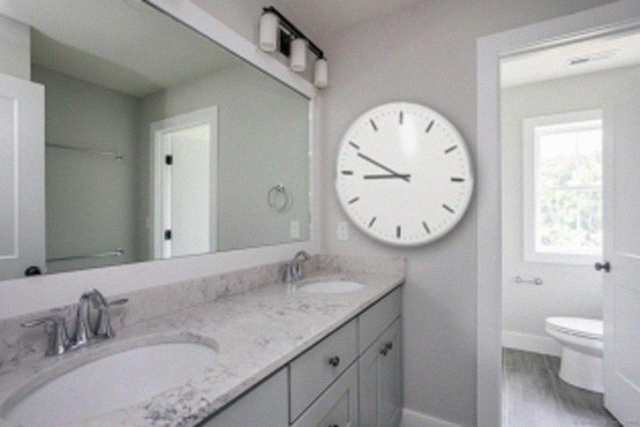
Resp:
8h49
